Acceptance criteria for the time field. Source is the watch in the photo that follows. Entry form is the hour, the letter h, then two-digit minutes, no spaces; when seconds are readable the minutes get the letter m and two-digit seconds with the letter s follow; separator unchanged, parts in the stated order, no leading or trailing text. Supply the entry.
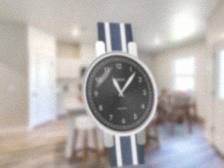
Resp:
11h07
